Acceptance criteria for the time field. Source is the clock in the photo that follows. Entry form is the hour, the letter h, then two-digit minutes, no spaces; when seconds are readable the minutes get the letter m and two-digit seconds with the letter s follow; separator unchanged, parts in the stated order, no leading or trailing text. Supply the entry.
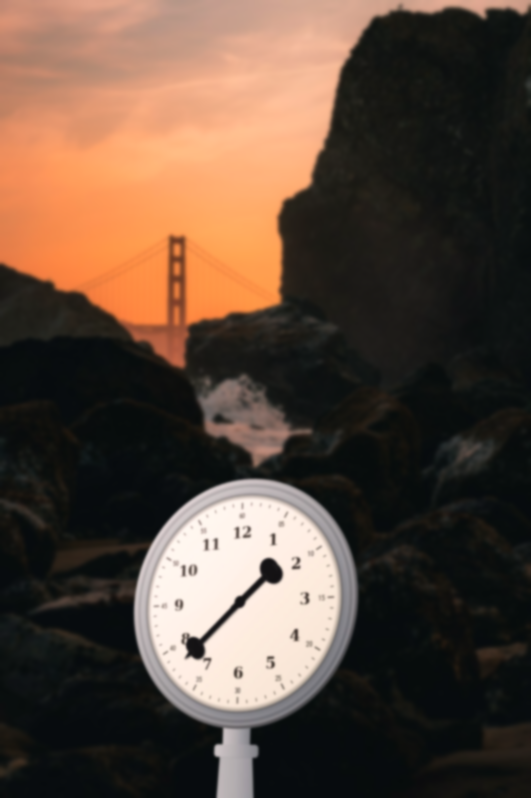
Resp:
1h38
